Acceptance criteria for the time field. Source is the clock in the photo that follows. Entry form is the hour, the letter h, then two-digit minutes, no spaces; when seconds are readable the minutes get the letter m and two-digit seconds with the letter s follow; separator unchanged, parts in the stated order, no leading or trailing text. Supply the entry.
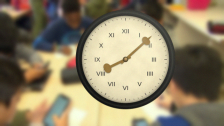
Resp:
8h08
